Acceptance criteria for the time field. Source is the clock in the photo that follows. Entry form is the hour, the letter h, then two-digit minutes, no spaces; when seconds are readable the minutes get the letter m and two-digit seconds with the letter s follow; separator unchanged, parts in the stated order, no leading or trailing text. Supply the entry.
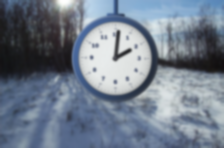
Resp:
2h01
